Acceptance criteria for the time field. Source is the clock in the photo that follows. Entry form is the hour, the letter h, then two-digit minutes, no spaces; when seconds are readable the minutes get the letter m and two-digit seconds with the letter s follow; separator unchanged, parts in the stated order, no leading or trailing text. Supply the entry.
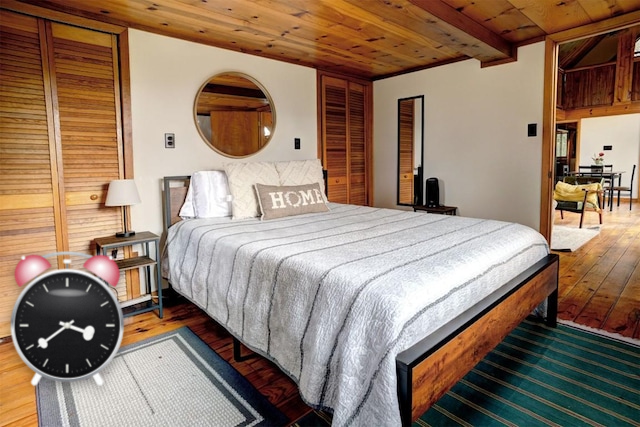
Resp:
3h39
